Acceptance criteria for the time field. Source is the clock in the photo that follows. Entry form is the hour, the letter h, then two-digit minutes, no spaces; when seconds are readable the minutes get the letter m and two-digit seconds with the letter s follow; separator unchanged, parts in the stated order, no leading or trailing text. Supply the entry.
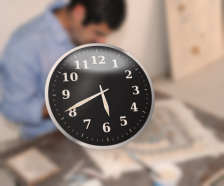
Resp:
5h41
